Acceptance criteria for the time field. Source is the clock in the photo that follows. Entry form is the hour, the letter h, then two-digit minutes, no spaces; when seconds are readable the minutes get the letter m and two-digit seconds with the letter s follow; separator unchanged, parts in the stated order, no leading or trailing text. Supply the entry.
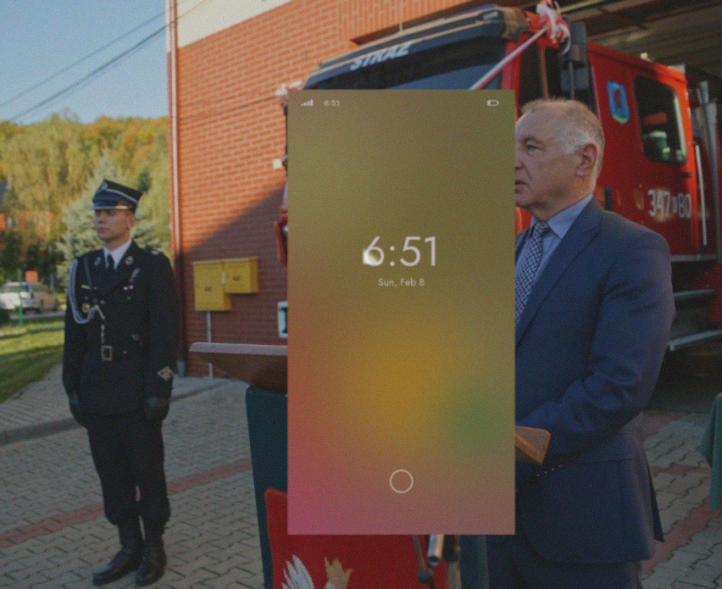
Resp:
6h51
